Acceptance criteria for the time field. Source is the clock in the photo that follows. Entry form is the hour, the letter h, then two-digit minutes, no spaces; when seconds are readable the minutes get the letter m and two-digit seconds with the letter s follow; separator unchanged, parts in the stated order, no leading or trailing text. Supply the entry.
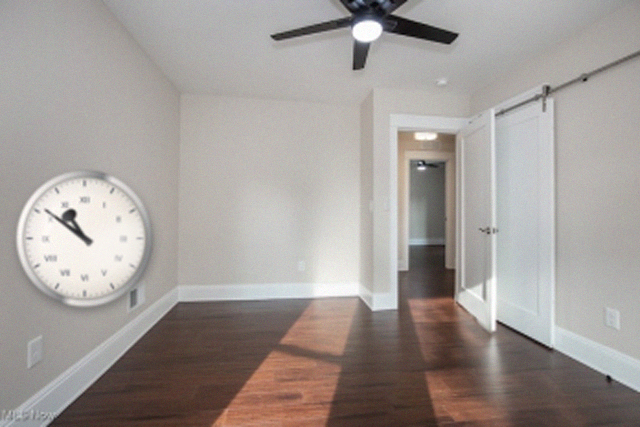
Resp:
10h51
